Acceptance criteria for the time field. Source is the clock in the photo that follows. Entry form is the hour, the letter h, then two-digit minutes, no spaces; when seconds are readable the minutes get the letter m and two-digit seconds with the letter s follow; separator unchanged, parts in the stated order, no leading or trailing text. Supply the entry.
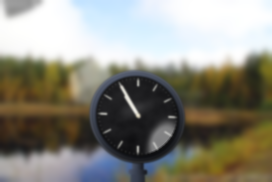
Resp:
10h55
